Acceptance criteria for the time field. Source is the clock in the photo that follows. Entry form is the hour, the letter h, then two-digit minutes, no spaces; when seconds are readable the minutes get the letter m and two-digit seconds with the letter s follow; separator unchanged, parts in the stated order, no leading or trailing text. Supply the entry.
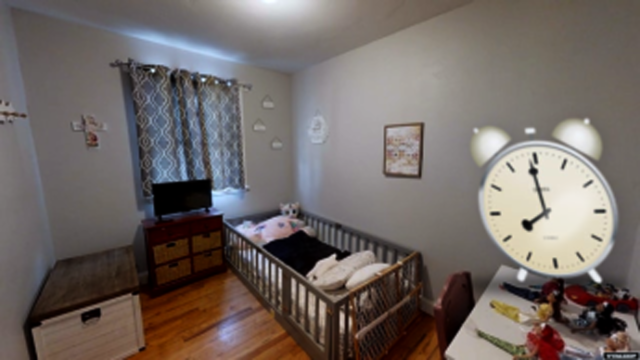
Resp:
7h59
